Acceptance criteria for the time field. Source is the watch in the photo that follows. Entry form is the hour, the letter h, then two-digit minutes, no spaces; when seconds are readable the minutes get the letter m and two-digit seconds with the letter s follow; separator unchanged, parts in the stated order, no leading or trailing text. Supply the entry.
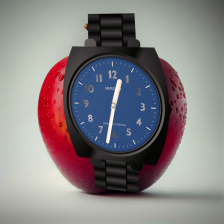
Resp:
12h32
